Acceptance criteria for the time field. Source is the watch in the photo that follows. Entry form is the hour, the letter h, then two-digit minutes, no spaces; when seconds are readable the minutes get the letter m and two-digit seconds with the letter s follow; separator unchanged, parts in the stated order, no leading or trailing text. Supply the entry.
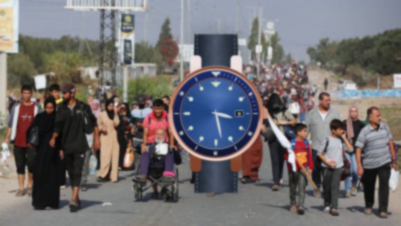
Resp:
3h28
